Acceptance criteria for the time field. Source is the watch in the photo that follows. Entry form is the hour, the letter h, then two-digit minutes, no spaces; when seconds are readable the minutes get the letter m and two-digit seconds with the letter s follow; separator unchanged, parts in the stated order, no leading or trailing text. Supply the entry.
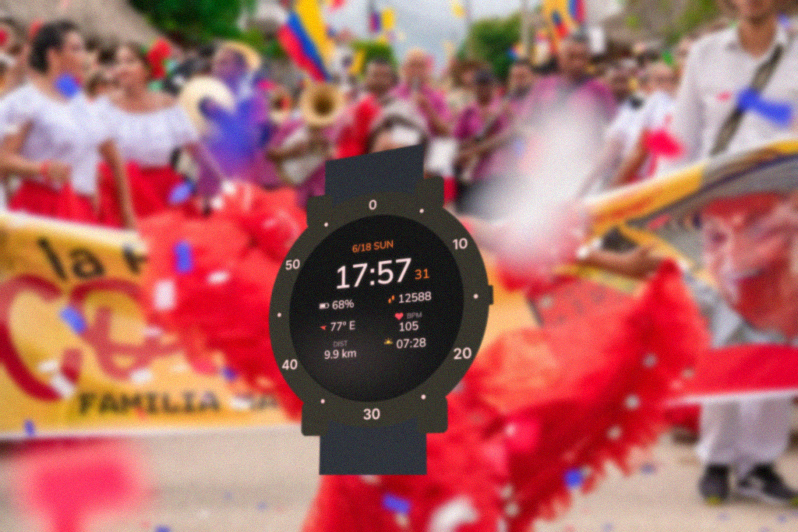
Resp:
17h57m31s
